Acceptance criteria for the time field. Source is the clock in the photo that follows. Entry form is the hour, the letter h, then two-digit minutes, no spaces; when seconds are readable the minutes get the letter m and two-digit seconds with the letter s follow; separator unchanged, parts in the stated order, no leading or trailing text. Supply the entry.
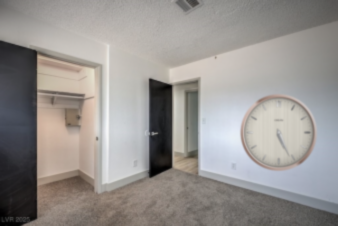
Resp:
5h26
